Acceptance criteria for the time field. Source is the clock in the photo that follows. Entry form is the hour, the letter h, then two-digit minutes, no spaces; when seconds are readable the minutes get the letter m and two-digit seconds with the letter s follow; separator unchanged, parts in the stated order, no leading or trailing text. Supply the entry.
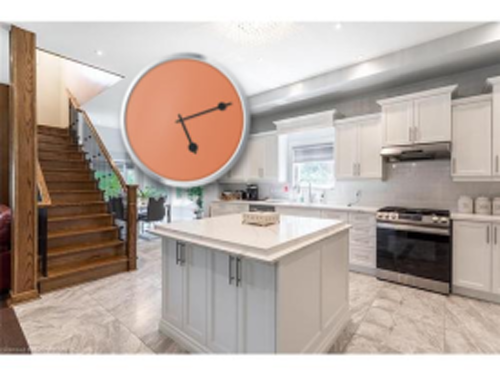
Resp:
5h12
